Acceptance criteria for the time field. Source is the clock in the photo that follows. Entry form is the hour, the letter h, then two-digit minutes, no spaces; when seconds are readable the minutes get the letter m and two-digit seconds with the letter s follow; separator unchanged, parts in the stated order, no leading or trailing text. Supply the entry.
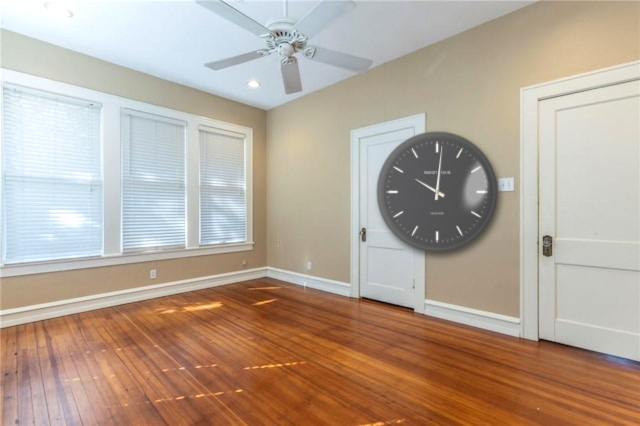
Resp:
10h01
